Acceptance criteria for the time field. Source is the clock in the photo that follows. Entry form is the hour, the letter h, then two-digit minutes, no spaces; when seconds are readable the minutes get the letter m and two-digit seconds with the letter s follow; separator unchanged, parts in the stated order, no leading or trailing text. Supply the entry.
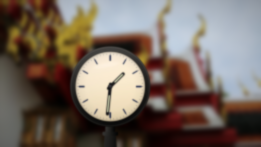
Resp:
1h31
